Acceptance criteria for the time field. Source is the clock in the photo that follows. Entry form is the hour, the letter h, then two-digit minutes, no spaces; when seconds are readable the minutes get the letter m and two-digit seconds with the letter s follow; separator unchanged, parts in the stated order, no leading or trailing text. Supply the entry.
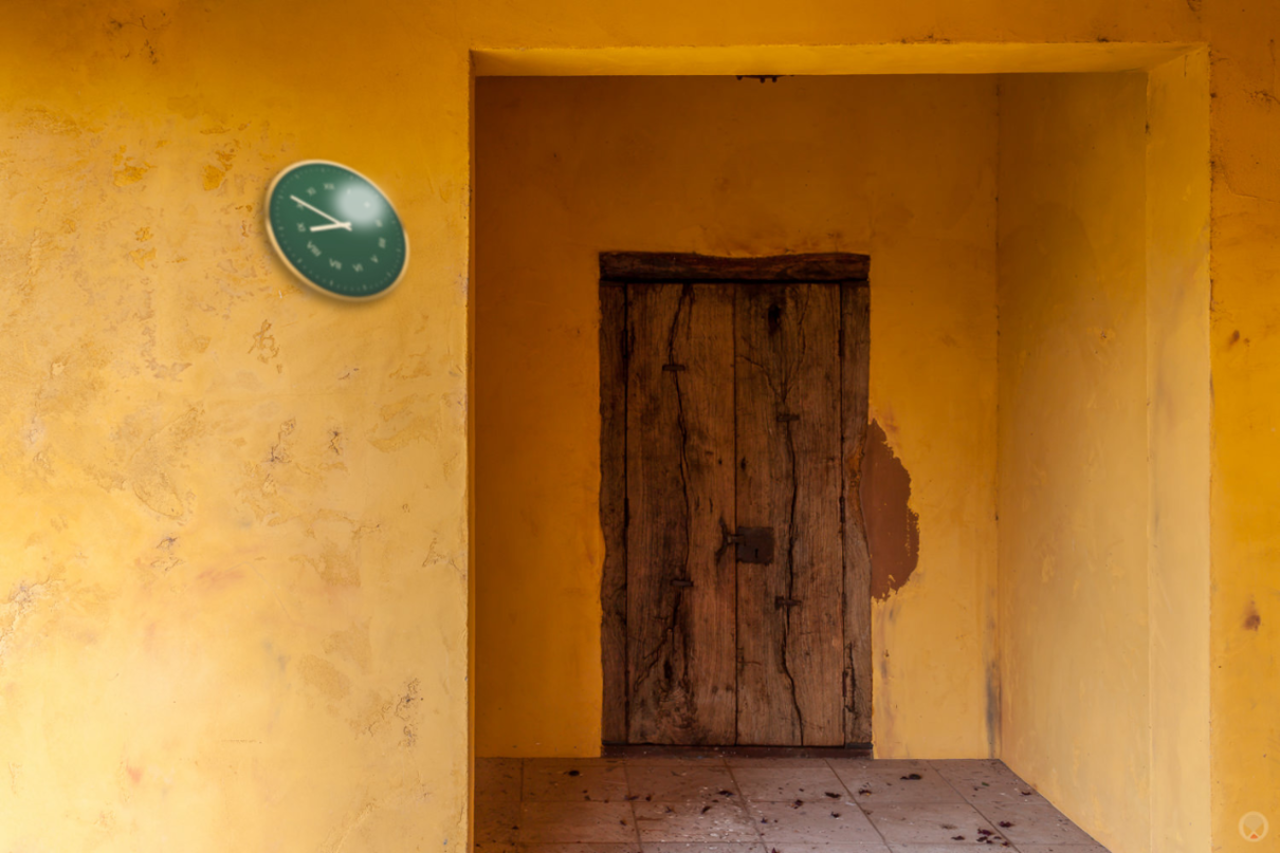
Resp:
8h51
